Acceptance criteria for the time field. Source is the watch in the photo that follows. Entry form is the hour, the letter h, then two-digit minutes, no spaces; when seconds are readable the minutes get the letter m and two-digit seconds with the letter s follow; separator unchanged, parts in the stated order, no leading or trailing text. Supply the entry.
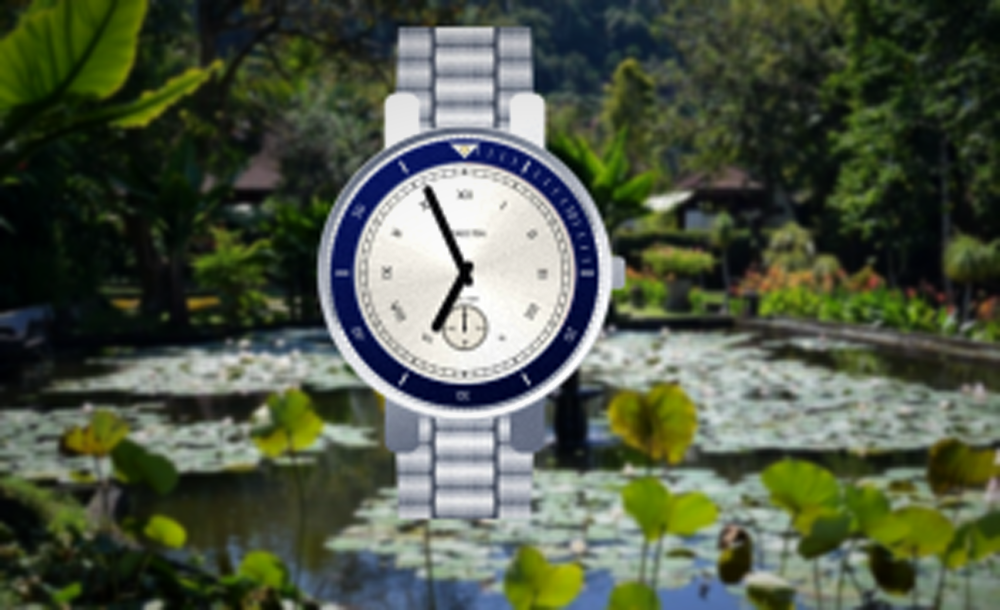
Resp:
6h56
